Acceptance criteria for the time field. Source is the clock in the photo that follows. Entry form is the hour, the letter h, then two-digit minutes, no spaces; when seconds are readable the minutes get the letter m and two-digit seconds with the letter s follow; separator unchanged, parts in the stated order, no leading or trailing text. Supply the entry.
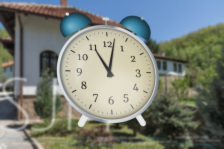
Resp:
11h02
